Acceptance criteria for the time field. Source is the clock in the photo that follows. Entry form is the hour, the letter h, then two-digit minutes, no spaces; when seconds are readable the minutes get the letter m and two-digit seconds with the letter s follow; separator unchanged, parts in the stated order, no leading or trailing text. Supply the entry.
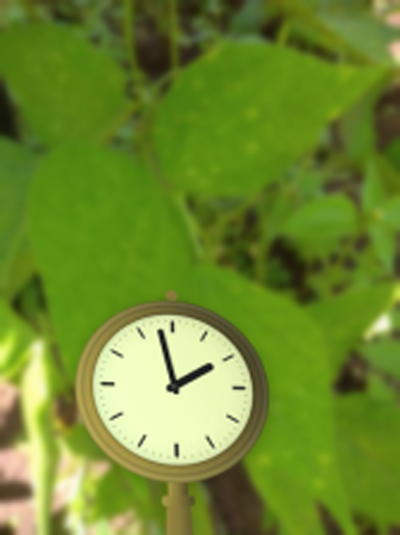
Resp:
1h58
